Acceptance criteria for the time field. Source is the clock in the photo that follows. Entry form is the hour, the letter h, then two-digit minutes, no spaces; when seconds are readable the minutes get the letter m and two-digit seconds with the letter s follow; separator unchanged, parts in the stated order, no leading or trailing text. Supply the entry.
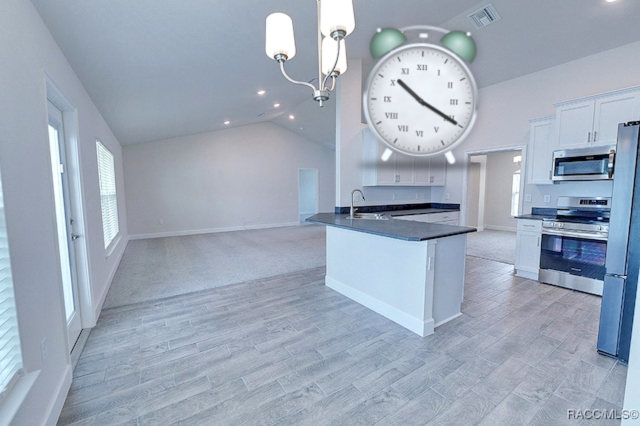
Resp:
10h20
